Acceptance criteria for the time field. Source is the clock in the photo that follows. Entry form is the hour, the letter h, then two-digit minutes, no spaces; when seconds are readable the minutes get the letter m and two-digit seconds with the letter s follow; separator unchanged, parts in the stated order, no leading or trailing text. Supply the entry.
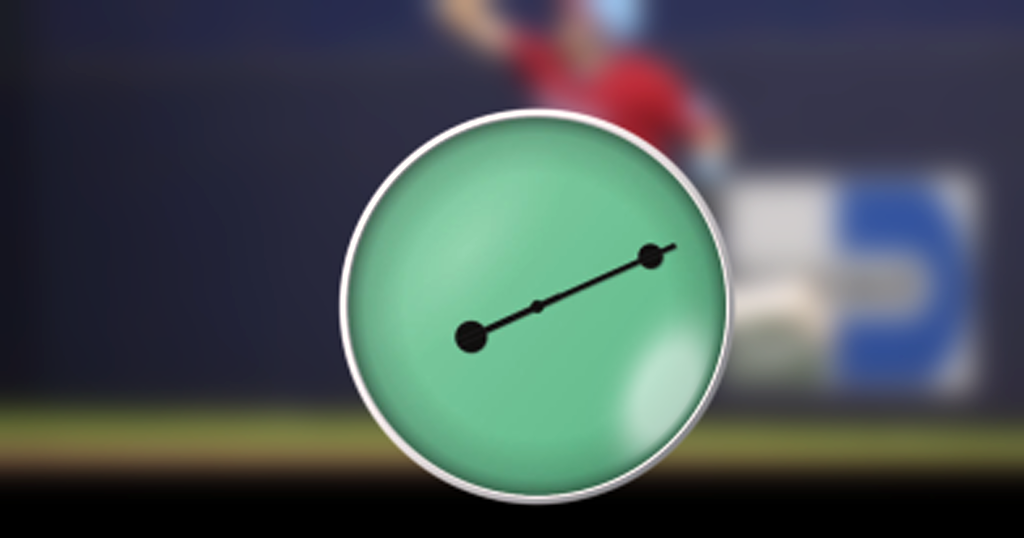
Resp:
8h11
